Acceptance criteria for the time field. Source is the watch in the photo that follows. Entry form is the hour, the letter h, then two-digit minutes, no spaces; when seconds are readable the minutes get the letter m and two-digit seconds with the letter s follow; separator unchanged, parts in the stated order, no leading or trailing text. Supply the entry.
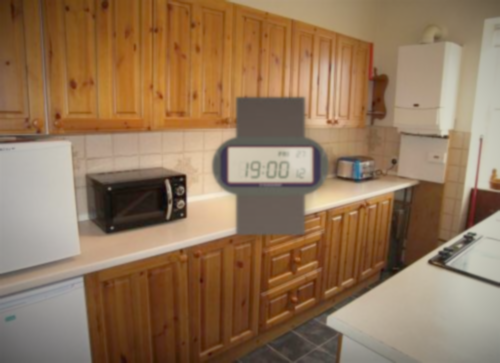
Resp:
19h00
